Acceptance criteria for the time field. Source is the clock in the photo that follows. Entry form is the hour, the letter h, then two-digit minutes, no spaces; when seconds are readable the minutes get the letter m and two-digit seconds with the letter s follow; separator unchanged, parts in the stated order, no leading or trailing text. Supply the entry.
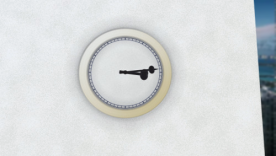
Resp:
3h14
